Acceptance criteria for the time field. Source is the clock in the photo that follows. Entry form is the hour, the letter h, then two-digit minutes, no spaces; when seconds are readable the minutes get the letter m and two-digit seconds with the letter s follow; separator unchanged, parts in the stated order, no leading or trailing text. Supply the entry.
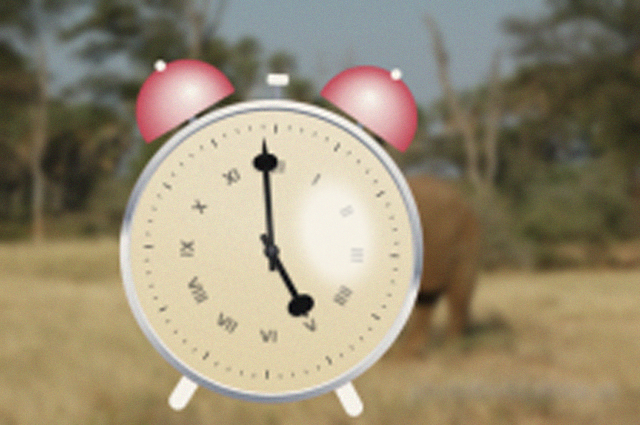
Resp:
4h59
